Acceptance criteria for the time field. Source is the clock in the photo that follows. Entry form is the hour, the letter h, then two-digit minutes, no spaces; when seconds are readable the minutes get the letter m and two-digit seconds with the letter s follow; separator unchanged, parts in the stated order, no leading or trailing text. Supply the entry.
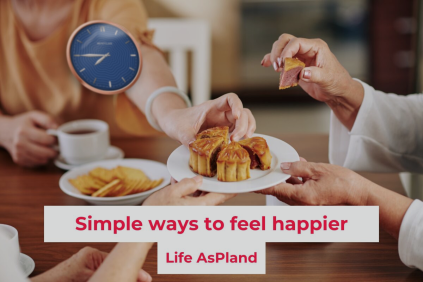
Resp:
7h45
